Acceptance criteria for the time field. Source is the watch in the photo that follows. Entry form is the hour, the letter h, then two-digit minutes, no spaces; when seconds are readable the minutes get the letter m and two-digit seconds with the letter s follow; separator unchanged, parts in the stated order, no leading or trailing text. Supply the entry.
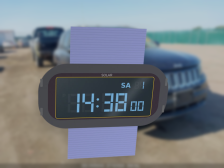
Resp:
14h38m00s
